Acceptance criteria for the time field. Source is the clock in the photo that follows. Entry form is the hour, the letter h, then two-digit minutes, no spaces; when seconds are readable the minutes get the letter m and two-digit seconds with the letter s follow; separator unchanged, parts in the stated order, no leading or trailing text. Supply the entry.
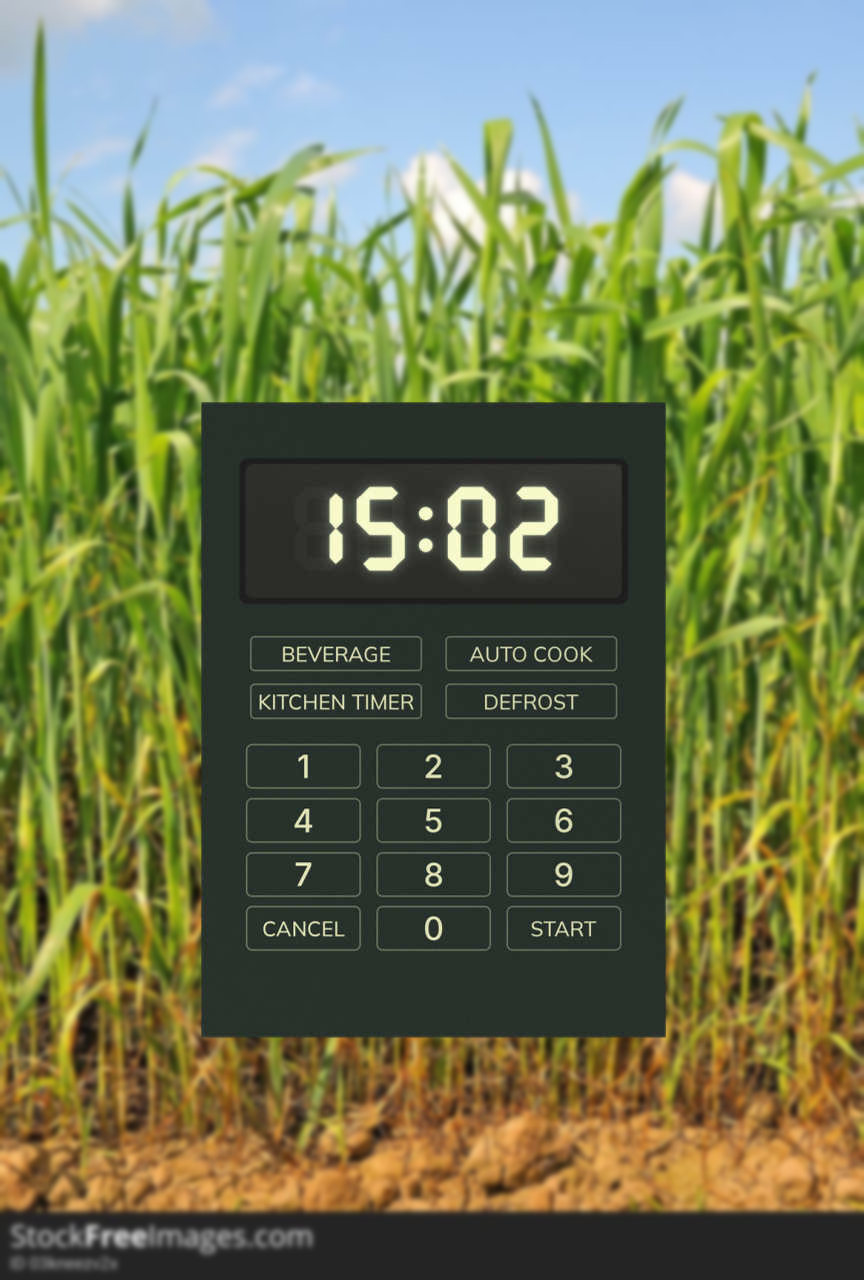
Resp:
15h02
